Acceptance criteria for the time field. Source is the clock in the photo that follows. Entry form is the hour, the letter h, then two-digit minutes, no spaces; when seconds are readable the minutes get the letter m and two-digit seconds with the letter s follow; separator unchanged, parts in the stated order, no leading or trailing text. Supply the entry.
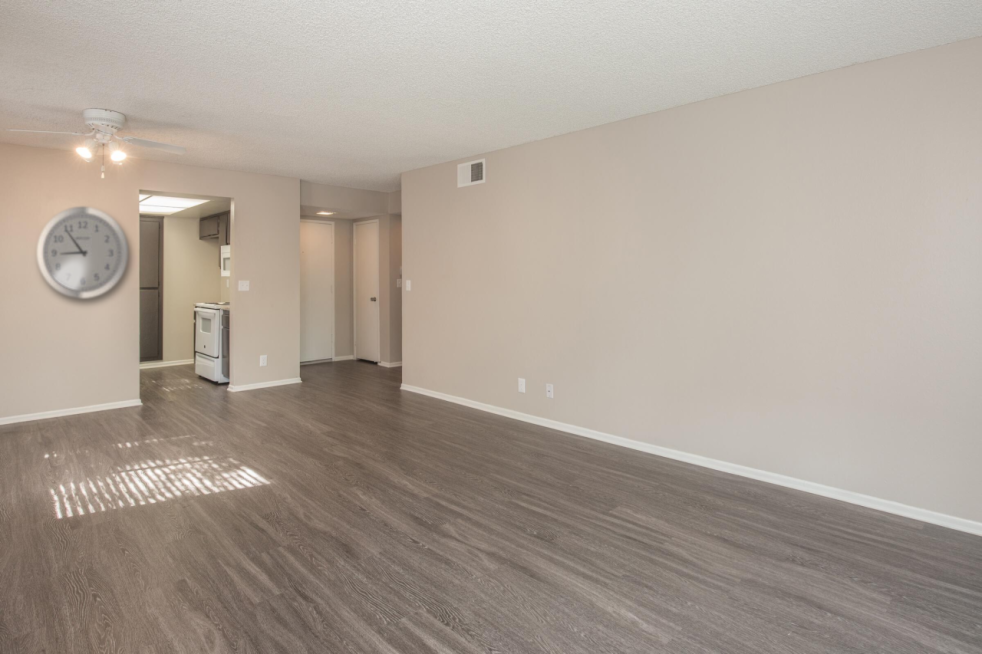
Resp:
8h54
